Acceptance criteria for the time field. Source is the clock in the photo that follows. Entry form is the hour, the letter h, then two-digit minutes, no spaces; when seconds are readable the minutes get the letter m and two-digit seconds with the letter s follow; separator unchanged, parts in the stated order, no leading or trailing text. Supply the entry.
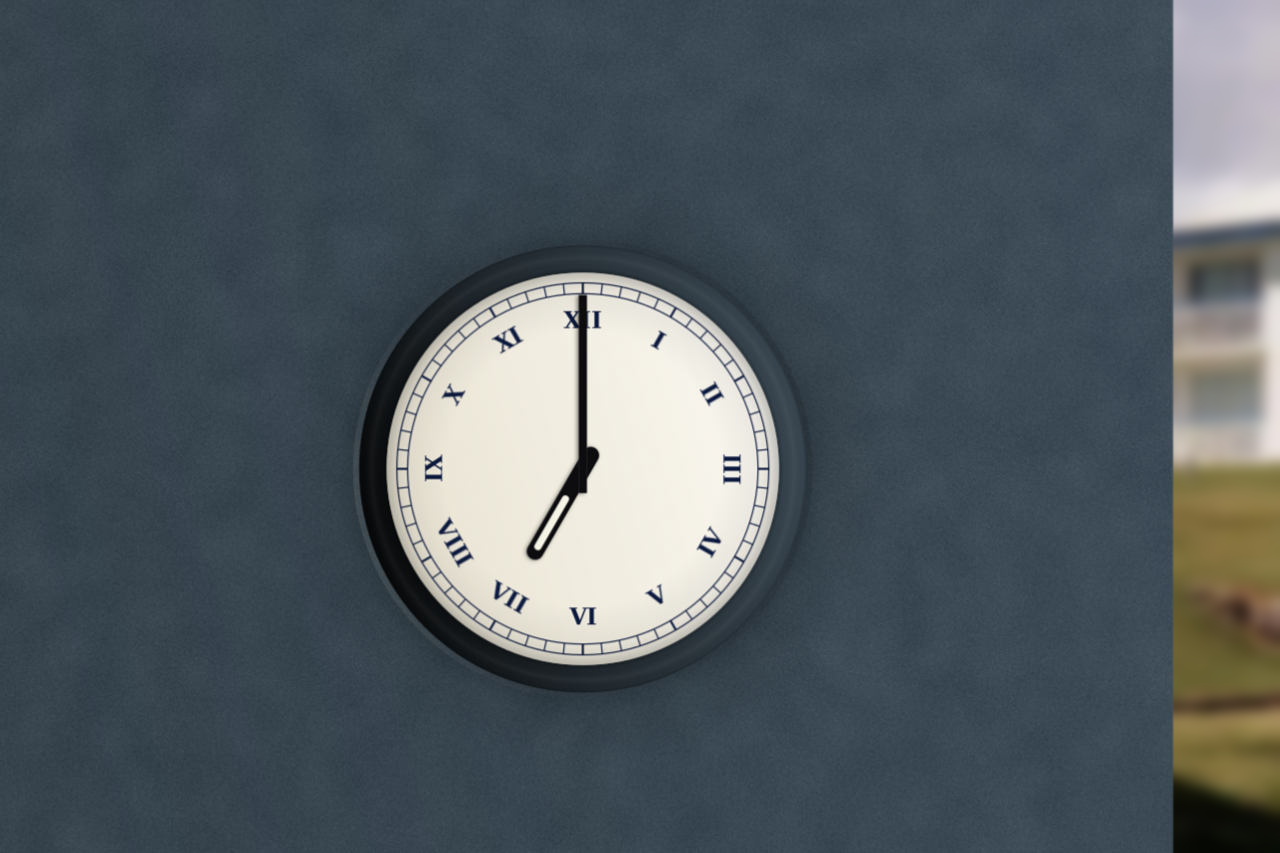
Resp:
7h00
